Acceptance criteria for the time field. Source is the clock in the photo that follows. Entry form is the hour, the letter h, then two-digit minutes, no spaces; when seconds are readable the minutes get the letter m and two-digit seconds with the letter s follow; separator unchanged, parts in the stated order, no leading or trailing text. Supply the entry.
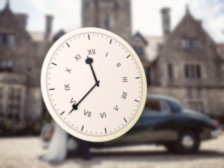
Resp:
11h39
